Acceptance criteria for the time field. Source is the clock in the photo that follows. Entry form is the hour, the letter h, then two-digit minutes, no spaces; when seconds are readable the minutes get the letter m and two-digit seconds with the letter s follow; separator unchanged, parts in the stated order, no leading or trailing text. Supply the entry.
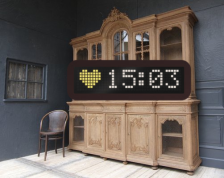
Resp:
15h03
